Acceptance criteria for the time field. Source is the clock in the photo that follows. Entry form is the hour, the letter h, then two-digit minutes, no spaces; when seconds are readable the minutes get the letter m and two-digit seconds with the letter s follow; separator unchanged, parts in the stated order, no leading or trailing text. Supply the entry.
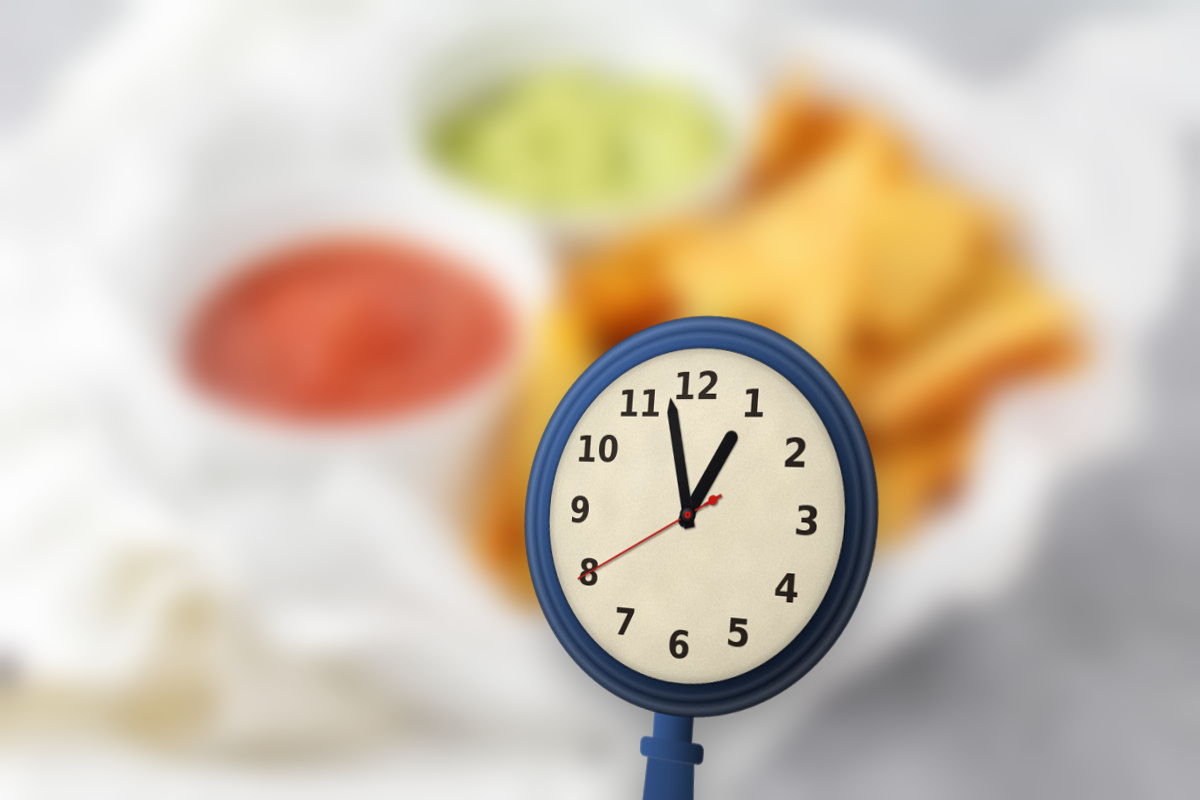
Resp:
12h57m40s
